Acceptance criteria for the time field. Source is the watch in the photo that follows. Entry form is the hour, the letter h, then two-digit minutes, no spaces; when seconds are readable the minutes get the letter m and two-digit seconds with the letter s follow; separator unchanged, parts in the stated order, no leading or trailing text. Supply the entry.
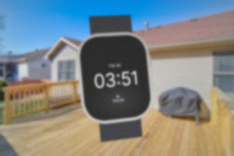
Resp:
3h51
